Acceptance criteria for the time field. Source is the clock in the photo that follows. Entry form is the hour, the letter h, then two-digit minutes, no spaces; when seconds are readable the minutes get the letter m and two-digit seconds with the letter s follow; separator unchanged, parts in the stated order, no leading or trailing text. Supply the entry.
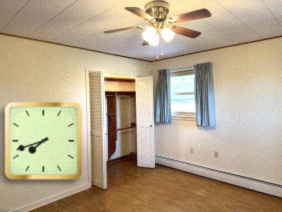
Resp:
7h42
